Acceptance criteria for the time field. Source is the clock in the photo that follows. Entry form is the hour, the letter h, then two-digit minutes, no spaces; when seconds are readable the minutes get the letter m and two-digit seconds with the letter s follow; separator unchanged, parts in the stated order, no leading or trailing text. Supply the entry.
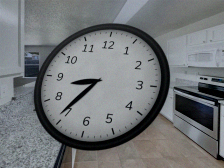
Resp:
8h36
